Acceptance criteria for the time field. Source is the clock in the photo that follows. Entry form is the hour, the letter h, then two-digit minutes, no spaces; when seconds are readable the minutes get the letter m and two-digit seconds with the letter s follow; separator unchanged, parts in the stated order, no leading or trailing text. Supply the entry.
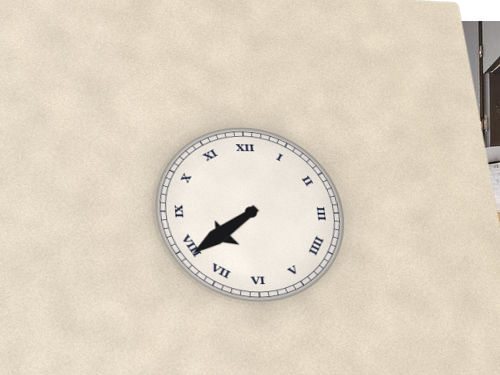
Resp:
7h39
